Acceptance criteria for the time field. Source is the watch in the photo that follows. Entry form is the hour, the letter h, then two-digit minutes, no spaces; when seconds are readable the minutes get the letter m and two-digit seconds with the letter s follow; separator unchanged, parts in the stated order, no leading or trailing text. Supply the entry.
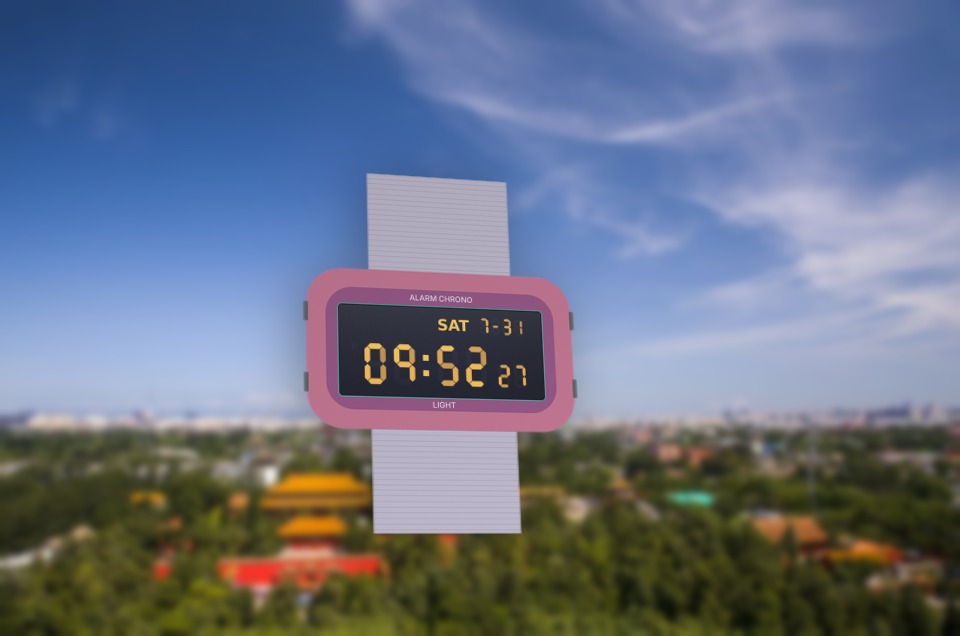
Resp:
9h52m27s
